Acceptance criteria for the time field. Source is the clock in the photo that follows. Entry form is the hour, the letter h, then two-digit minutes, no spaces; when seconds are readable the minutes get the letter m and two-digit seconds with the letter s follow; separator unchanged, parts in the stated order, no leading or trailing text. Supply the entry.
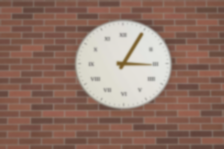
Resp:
3h05
